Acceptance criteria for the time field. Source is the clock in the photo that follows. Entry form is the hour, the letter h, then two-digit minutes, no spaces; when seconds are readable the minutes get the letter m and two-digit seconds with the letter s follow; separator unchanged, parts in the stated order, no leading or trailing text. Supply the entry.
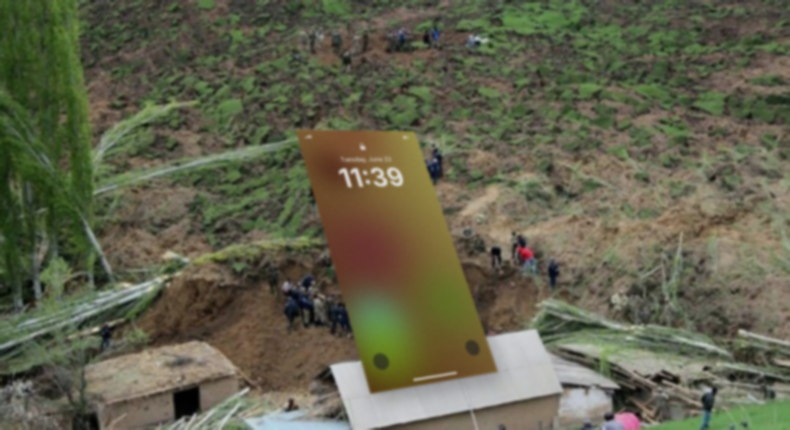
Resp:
11h39
